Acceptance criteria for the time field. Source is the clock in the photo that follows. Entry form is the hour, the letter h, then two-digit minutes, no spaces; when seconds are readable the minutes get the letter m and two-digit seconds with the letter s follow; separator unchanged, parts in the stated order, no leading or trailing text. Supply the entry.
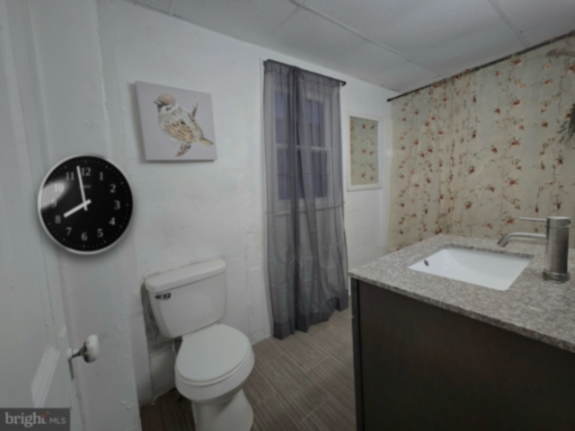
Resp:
7h58
